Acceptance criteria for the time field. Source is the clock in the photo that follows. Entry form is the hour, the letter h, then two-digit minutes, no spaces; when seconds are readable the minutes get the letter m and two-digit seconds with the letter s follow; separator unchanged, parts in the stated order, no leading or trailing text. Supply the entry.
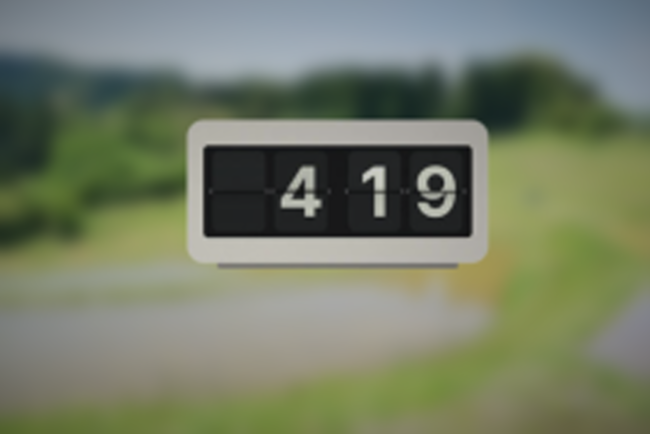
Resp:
4h19
